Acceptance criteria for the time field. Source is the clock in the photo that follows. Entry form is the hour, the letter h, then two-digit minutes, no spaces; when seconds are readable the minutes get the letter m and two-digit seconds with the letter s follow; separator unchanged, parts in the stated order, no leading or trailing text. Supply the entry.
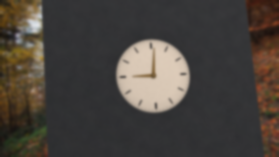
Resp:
9h01
